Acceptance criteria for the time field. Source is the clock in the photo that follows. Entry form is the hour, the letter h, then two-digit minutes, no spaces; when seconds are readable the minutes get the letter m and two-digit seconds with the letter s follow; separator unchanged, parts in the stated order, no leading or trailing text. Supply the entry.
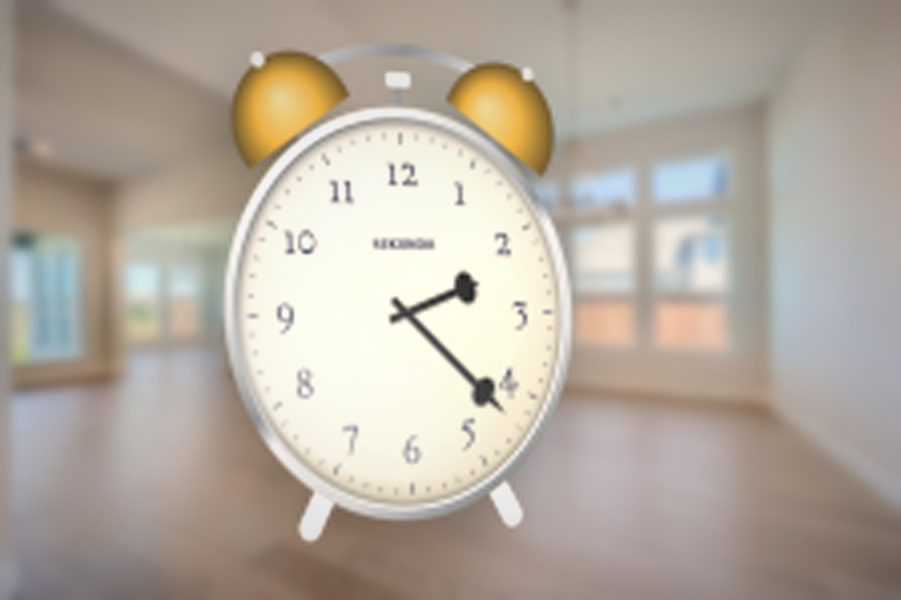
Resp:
2h22
